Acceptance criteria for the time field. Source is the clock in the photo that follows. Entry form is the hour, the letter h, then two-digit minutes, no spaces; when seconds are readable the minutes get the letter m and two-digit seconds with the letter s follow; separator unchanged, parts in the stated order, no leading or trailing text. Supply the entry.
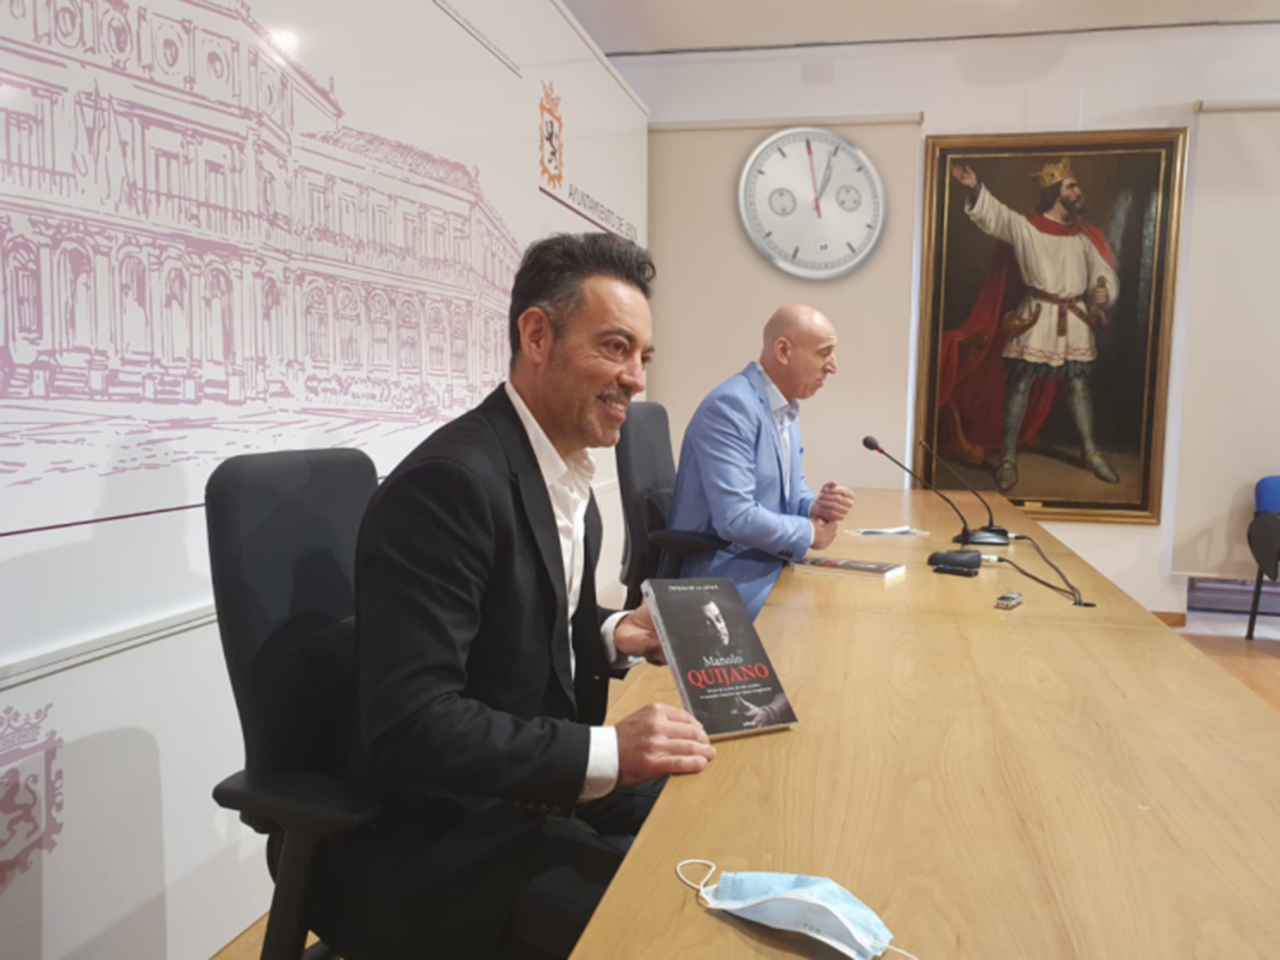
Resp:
1h04
